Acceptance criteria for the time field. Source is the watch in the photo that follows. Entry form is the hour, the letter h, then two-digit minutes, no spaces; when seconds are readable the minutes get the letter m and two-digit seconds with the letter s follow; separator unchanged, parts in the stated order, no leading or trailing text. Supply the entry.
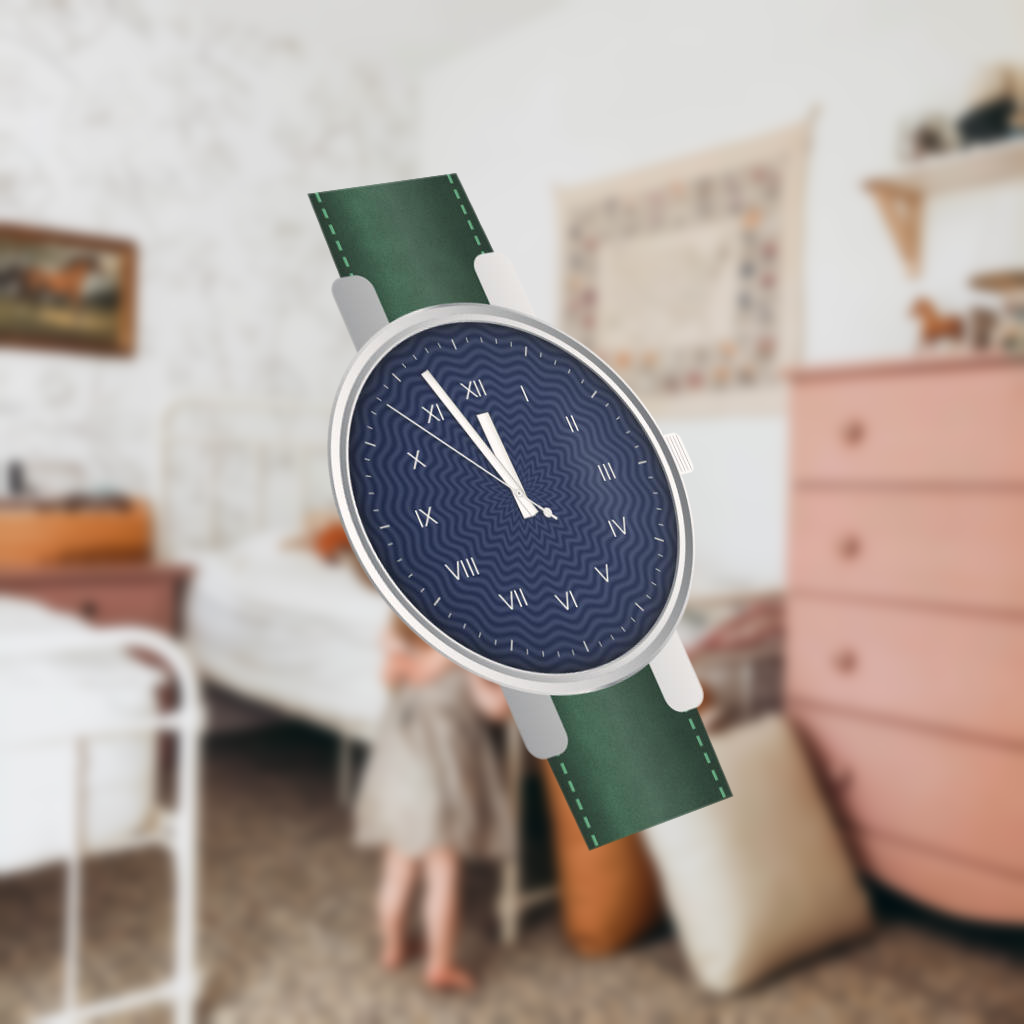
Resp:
11h56m53s
